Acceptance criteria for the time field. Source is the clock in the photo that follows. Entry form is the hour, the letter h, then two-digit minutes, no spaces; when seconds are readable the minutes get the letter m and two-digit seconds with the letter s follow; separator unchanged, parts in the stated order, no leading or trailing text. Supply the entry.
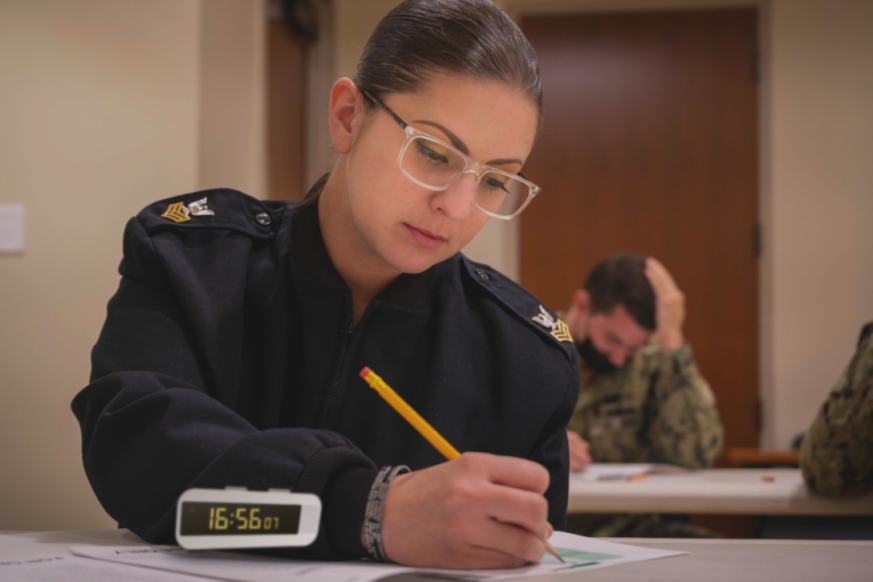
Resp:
16h56
